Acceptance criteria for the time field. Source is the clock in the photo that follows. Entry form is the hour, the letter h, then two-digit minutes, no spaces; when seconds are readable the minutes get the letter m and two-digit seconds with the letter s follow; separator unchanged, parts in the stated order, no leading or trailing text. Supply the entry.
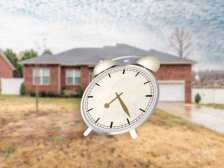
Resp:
7h24
